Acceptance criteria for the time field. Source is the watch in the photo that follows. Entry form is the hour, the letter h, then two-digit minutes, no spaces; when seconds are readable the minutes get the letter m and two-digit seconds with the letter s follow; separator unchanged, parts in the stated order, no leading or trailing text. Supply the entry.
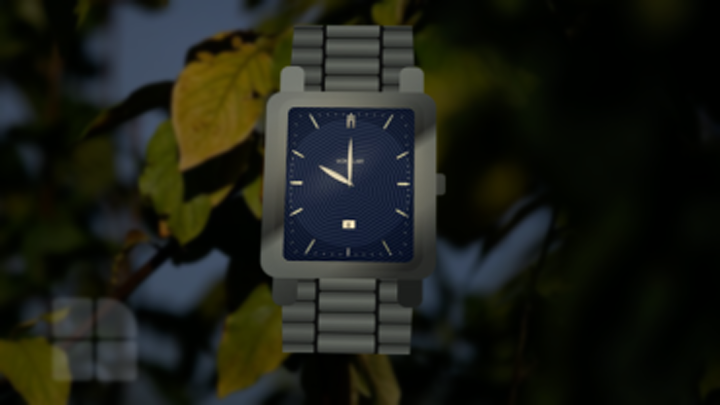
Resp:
10h00
